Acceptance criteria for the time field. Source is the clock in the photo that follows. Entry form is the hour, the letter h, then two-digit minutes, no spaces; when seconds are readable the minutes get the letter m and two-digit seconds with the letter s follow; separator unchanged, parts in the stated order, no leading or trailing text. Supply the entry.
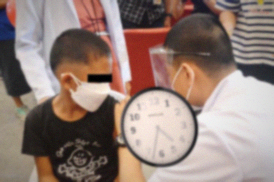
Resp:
4h33
